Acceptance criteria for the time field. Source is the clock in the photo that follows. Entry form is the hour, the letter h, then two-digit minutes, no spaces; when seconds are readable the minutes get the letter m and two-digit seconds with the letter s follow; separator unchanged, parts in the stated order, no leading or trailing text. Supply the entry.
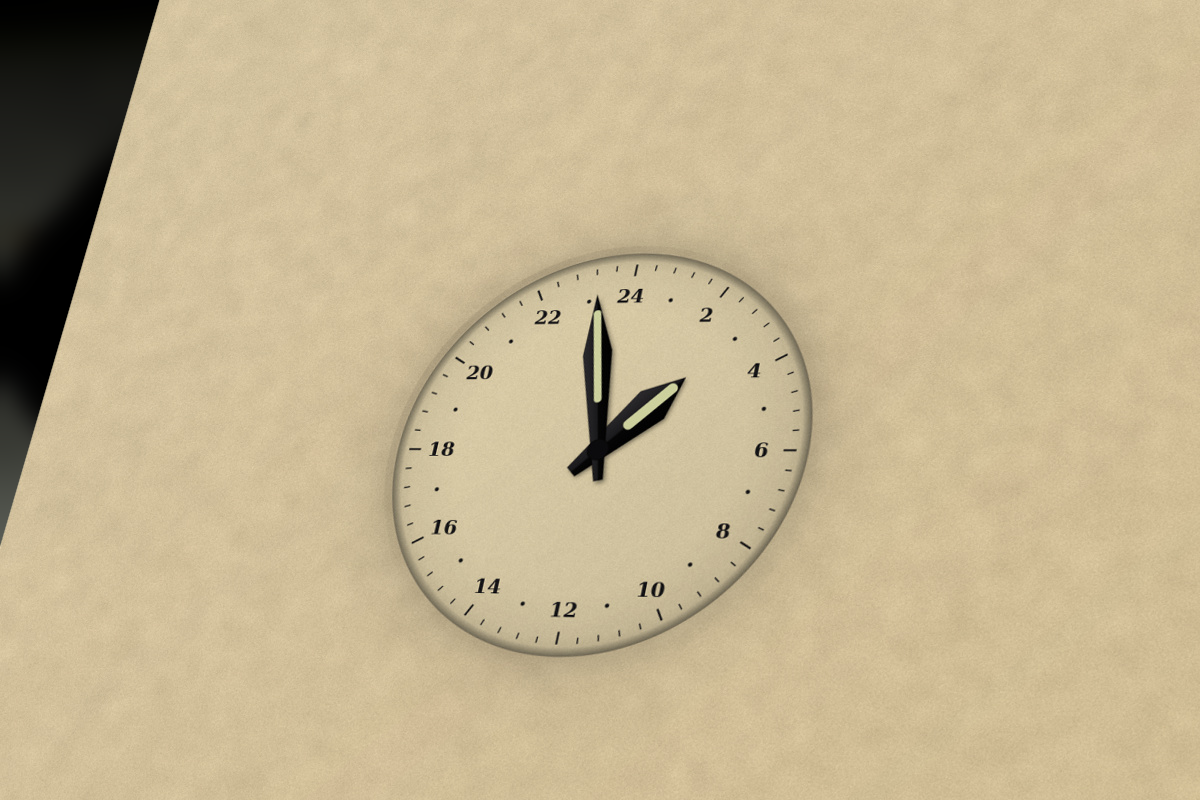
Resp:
2h58
